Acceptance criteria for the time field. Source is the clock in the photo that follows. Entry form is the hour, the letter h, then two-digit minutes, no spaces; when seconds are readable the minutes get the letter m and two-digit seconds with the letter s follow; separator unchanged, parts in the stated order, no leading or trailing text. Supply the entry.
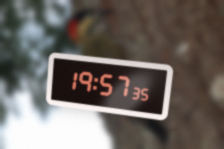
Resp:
19h57m35s
